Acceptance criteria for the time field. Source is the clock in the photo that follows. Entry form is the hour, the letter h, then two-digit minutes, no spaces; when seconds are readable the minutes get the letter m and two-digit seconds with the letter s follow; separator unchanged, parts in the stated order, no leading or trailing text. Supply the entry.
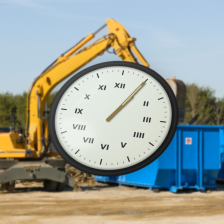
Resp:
1h05
